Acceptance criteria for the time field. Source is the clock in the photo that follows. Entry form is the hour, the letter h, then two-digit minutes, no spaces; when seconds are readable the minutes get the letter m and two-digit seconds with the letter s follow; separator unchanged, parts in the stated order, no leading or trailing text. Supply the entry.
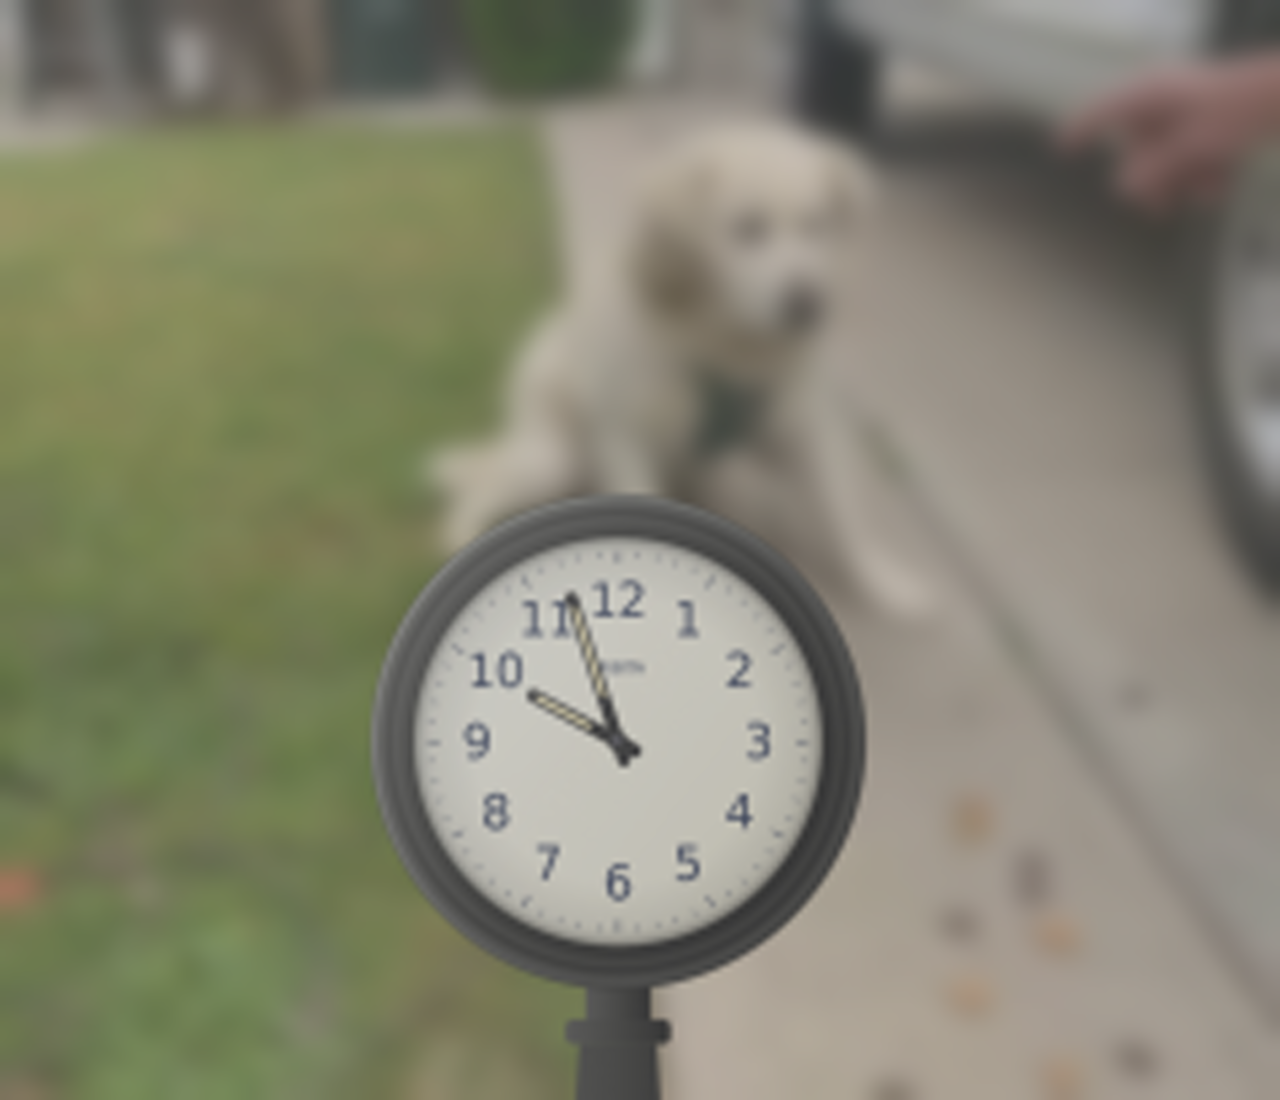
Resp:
9h57
